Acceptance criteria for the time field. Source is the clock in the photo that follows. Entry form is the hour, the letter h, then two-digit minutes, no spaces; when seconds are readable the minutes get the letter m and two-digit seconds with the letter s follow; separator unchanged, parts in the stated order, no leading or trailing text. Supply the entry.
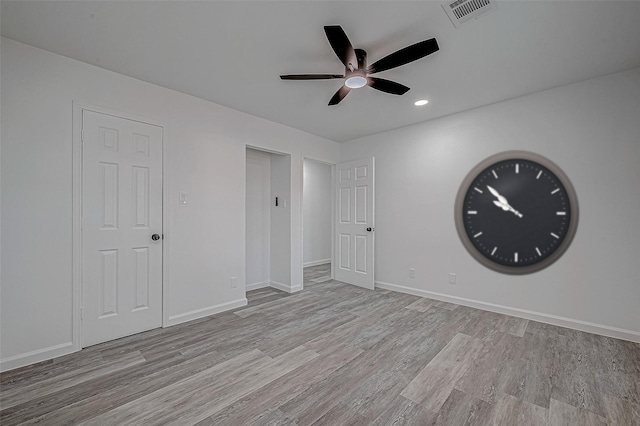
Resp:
9h52
